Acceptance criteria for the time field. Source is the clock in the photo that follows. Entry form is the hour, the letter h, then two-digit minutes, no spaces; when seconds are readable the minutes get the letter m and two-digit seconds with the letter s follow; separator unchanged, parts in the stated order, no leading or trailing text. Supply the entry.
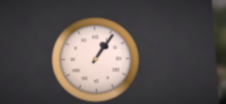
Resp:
1h06
